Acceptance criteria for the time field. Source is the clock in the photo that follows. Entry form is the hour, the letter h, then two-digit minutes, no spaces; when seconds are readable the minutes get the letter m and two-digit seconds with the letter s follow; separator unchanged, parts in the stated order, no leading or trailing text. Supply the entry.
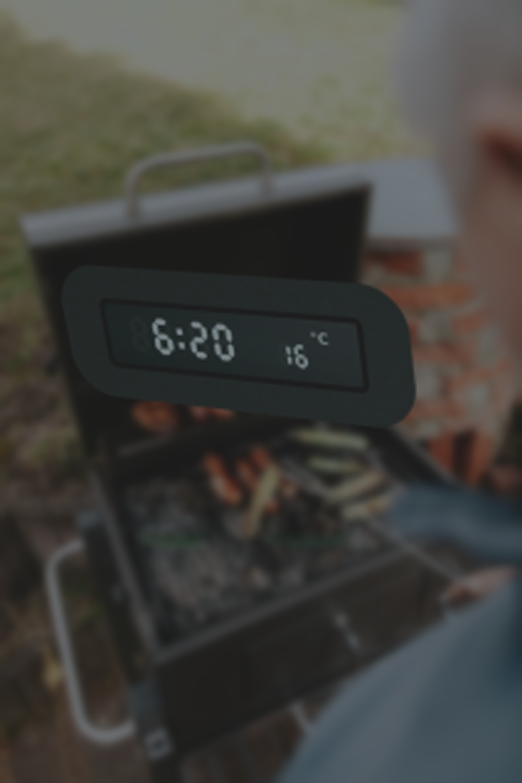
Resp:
6h20
